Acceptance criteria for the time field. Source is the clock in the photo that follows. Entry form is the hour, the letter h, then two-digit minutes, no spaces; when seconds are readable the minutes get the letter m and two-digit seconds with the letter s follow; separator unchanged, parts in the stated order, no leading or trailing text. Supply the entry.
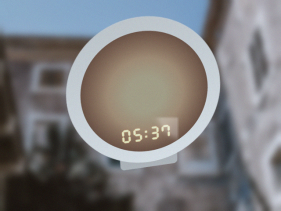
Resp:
5h37
